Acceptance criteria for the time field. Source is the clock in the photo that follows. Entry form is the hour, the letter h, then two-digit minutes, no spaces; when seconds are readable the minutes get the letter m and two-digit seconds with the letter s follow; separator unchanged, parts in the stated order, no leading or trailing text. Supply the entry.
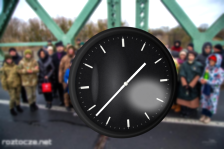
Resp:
1h38
